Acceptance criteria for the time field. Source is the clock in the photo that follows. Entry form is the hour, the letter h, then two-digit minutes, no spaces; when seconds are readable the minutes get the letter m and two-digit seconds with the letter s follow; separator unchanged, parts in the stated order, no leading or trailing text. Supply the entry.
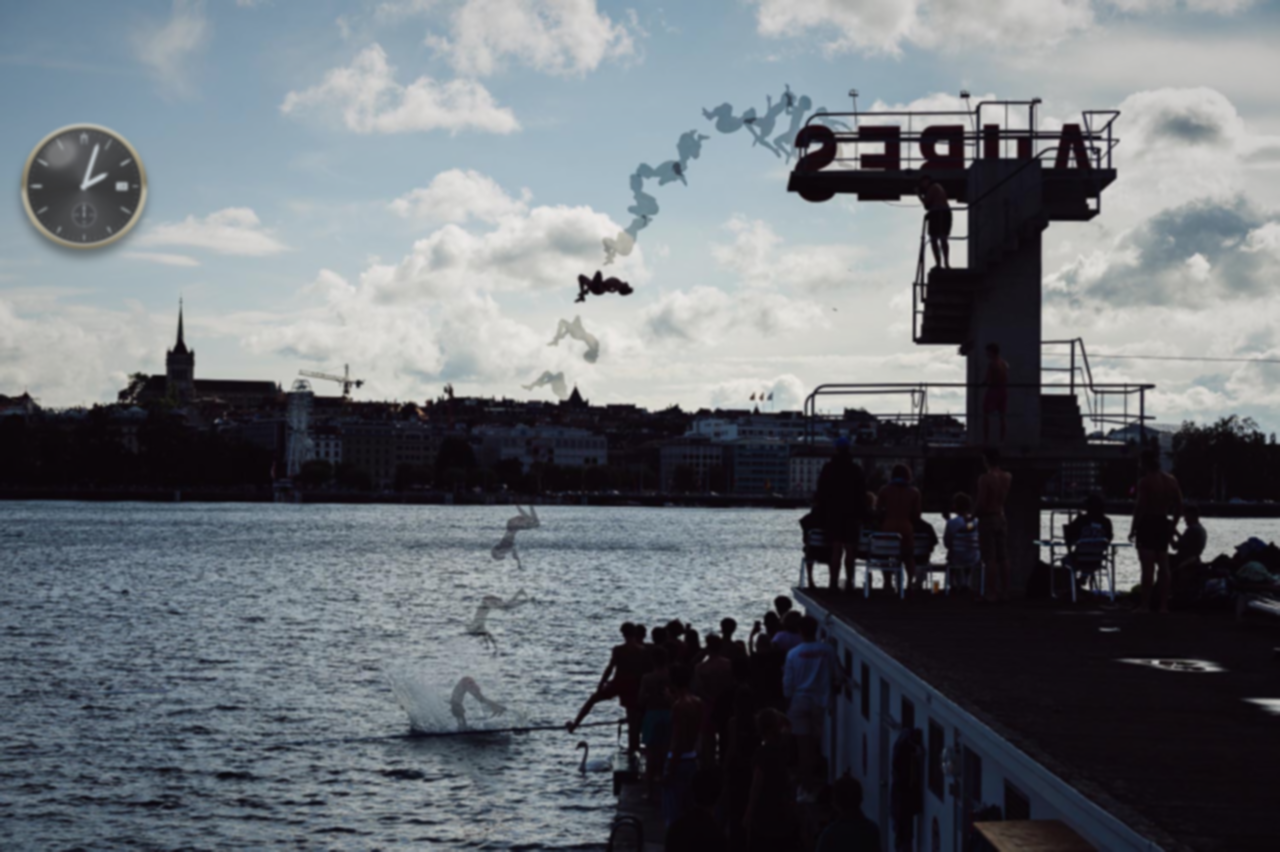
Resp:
2h03
